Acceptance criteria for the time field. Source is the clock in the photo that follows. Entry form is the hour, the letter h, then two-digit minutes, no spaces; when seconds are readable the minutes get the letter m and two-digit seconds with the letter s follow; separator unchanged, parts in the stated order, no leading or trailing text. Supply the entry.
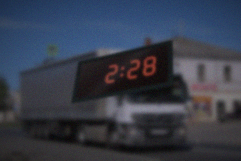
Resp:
2h28
